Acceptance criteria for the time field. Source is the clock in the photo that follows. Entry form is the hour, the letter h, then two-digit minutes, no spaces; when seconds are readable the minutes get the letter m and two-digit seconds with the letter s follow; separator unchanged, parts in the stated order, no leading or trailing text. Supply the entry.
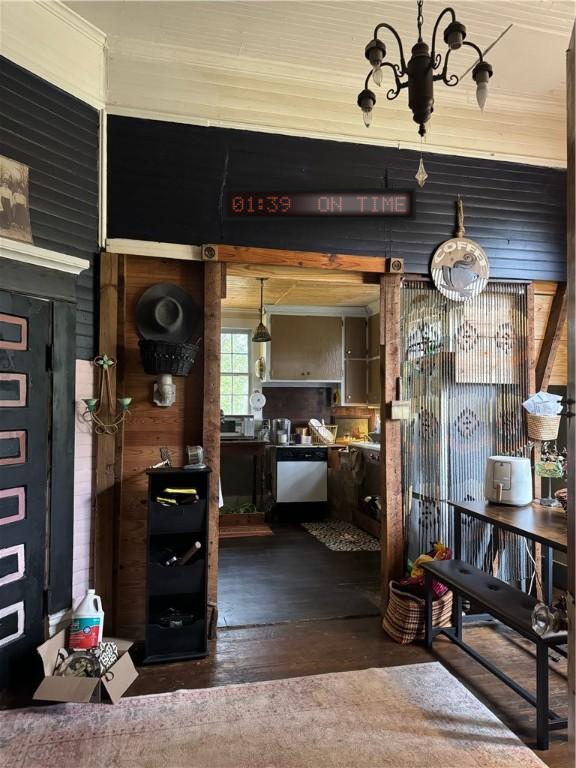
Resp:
1h39
